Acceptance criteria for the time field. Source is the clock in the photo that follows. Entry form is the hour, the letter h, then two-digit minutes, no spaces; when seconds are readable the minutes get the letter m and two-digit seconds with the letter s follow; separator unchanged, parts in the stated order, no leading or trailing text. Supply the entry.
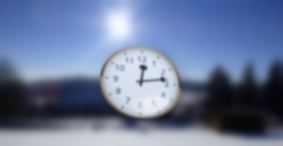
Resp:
12h13
